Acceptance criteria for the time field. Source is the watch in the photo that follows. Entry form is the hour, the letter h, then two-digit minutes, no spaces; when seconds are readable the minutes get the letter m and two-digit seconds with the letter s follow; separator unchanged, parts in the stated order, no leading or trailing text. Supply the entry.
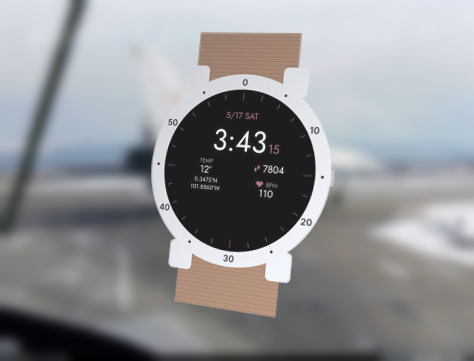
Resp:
3h43m15s
